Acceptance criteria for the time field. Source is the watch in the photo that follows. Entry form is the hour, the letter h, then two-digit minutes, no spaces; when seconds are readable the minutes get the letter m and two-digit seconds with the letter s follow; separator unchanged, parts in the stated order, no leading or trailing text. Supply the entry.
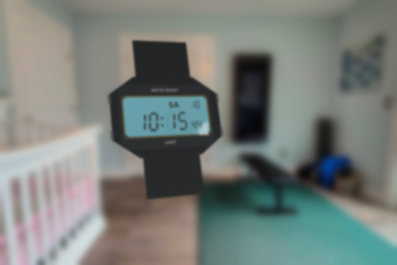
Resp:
10h15
